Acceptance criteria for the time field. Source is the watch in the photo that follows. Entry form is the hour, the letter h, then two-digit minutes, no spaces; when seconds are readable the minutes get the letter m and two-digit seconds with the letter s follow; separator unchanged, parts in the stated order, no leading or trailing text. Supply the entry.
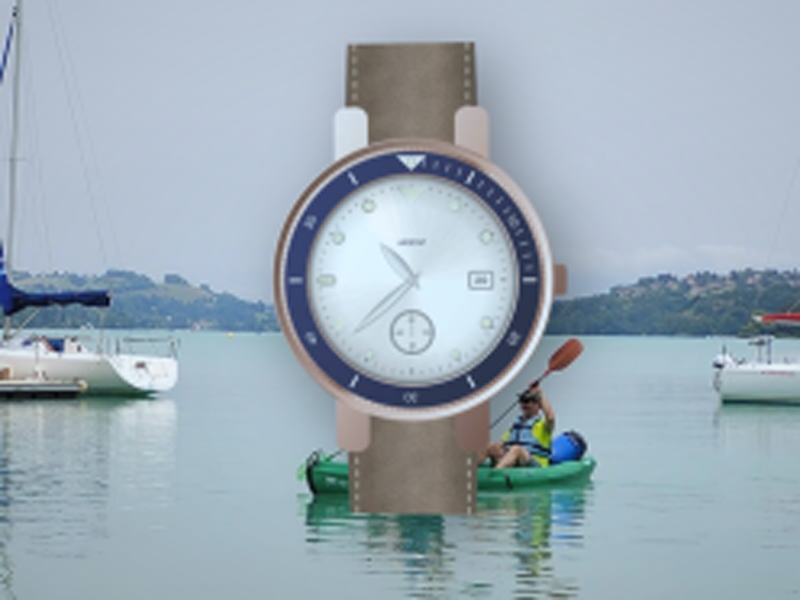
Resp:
10h38
